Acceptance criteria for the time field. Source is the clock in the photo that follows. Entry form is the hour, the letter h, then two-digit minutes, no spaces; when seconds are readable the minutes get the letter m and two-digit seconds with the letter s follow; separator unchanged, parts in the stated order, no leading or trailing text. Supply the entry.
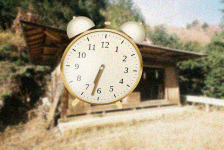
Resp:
6h32
